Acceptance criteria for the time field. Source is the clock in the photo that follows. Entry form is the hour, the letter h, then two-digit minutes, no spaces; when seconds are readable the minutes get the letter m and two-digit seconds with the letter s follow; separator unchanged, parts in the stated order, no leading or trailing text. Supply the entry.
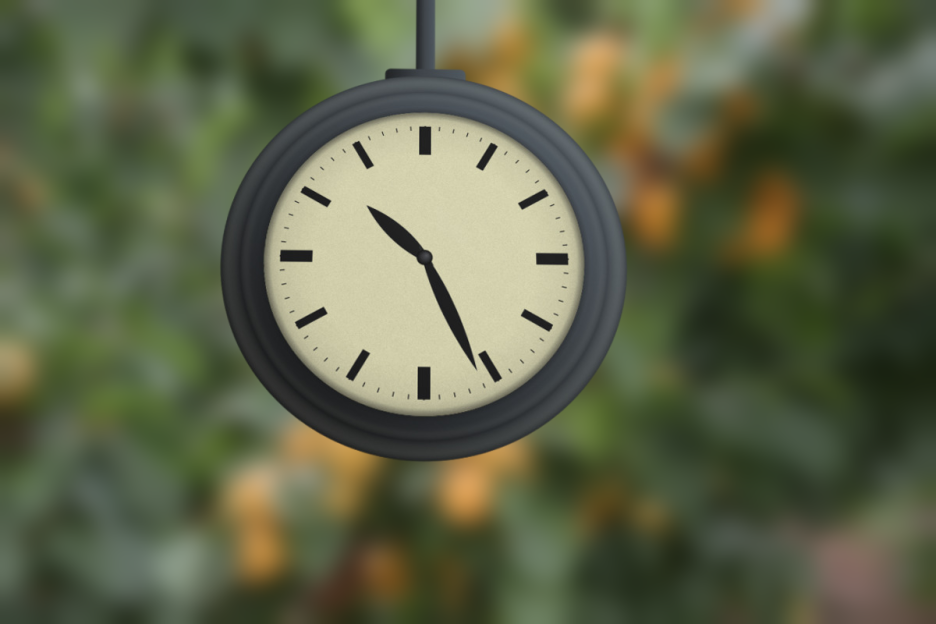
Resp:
10h26
